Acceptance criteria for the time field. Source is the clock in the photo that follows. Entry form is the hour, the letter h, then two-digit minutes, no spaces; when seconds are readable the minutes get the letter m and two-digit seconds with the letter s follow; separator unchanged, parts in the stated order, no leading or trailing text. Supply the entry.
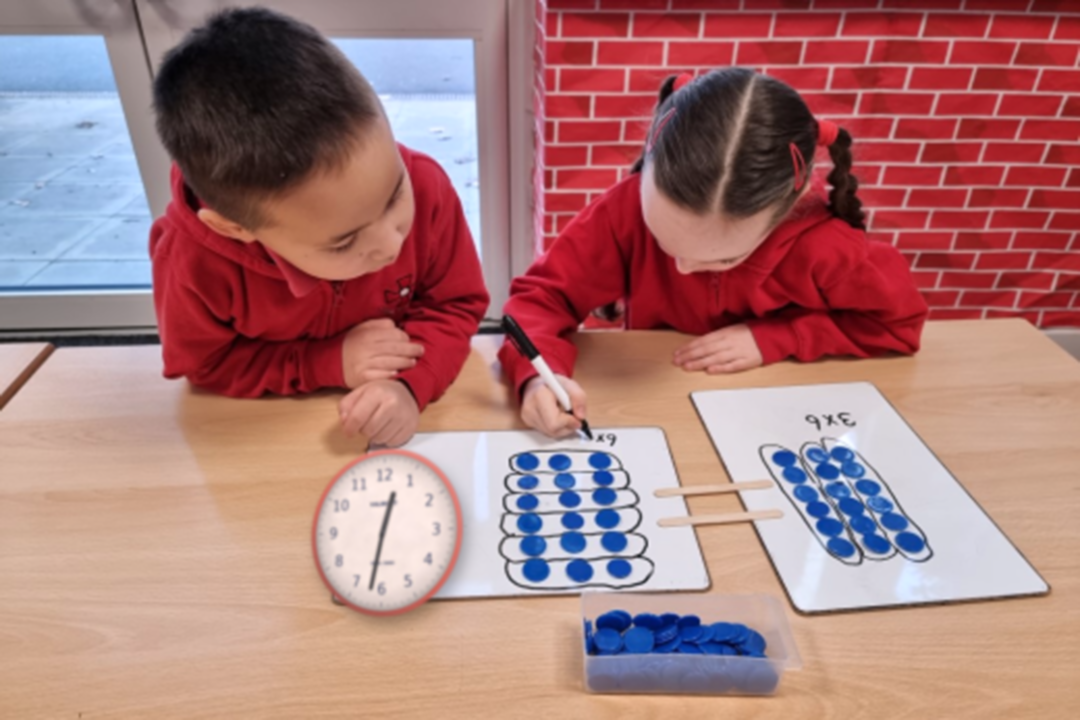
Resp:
12h32
